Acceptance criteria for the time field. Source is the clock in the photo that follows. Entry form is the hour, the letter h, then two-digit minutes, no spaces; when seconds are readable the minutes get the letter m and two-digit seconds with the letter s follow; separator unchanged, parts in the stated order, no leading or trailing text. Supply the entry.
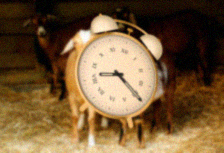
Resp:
8h20
